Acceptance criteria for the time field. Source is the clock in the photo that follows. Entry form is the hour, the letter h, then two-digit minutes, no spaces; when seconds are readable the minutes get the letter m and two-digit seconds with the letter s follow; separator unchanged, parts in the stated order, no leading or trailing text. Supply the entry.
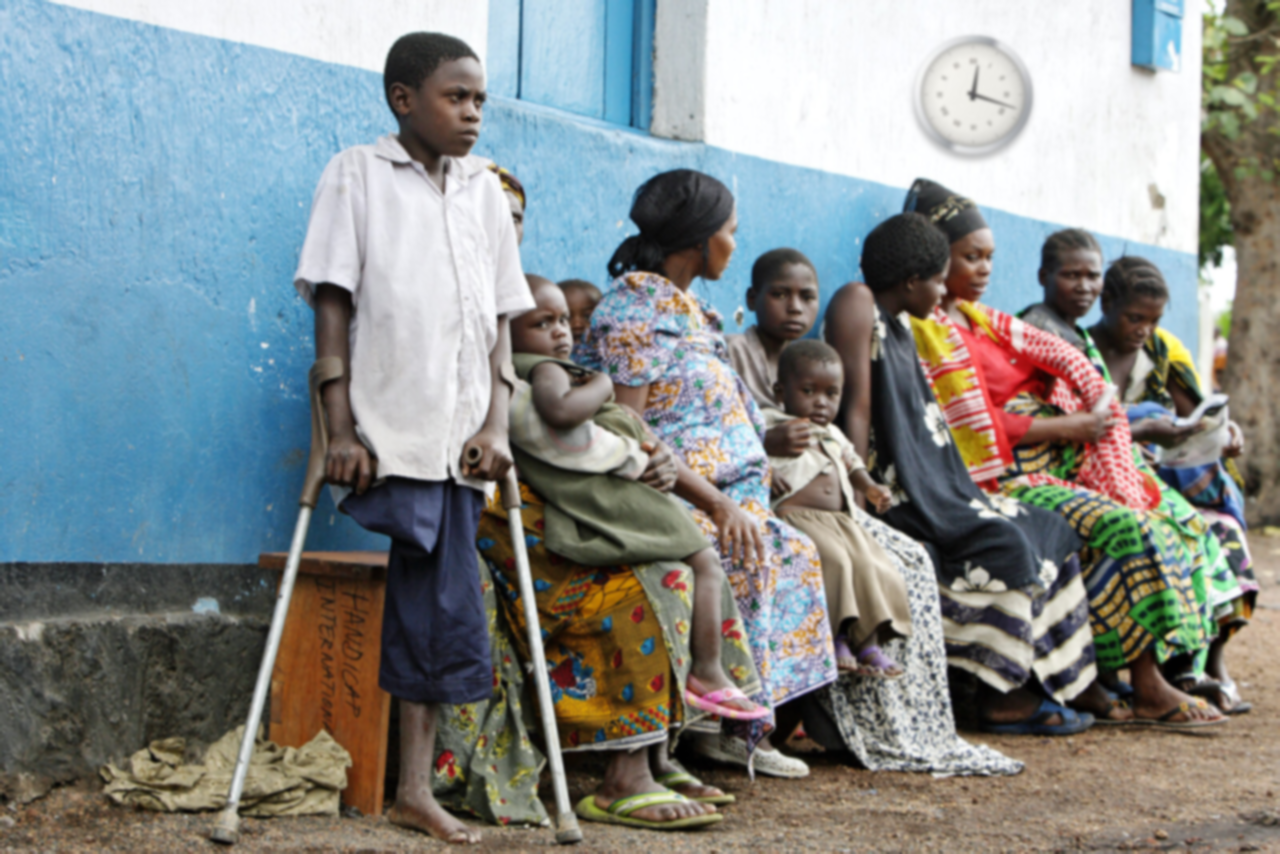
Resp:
12h18
